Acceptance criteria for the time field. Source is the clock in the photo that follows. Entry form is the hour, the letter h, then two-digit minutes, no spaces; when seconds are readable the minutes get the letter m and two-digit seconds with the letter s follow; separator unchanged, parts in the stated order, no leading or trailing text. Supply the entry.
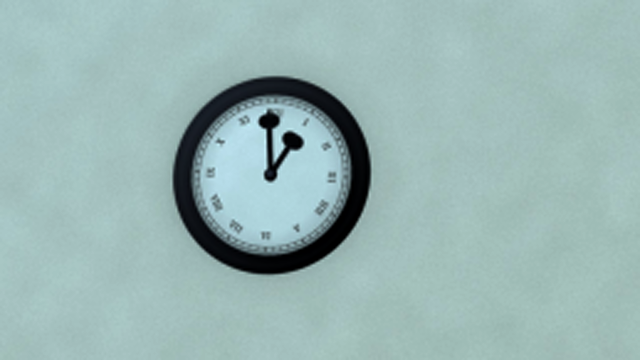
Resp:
12h59
